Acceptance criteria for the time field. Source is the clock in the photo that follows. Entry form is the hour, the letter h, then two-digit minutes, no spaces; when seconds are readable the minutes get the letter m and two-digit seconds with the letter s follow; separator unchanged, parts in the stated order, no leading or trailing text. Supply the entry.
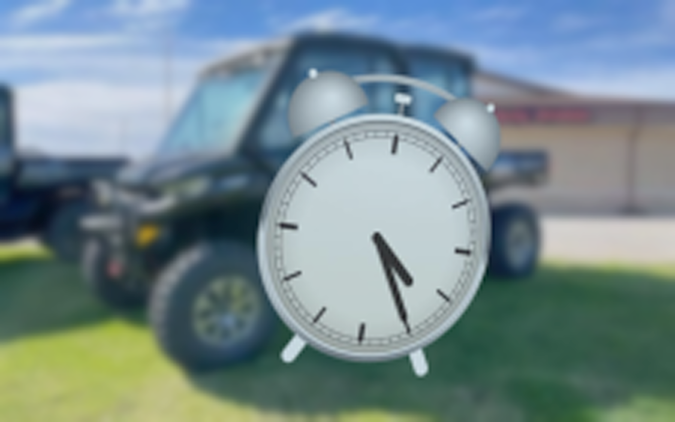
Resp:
4h25
